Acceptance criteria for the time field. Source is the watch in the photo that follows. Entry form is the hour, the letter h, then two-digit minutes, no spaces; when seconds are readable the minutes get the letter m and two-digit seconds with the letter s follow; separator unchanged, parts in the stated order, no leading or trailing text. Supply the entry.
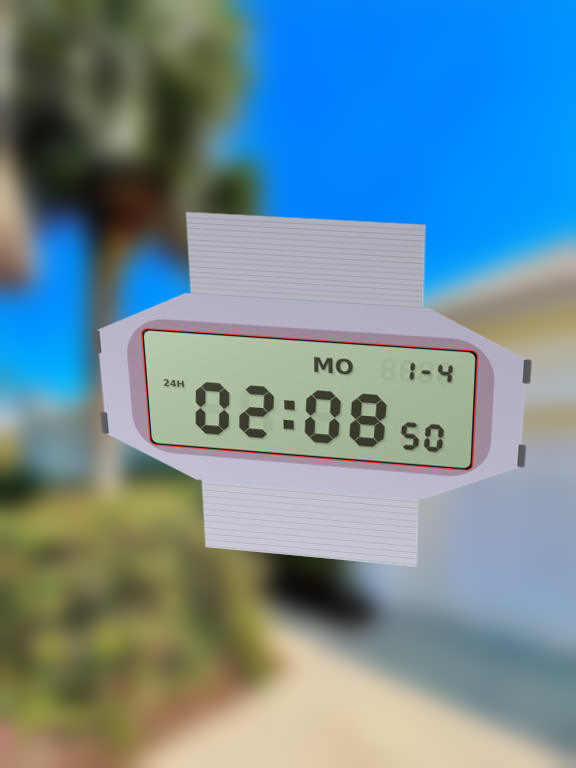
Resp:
2h08m50s
